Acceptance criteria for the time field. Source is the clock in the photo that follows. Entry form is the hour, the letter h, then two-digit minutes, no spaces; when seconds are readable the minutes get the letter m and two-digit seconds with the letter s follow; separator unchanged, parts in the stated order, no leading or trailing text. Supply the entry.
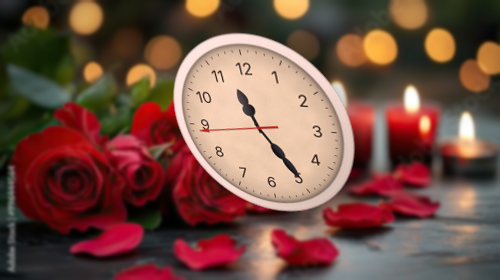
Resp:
11h24m44s
